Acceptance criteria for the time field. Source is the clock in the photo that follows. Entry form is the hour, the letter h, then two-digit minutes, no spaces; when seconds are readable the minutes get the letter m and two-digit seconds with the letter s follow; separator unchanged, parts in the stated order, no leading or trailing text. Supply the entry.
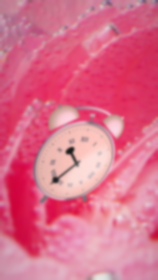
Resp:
10h37
